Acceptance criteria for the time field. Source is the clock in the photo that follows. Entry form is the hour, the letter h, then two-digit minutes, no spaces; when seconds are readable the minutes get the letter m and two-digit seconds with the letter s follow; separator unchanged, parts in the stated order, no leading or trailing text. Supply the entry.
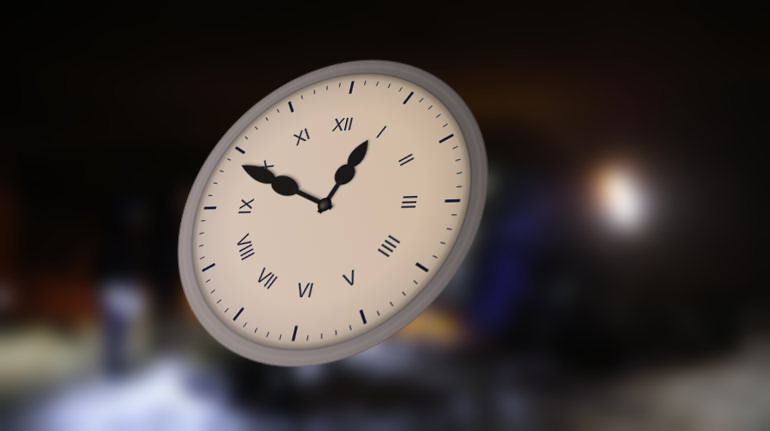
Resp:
12h49
